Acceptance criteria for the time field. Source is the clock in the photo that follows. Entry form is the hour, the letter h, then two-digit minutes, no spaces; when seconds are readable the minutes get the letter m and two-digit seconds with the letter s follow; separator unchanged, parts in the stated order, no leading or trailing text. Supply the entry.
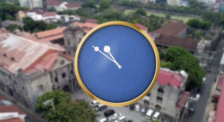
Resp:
10h51
